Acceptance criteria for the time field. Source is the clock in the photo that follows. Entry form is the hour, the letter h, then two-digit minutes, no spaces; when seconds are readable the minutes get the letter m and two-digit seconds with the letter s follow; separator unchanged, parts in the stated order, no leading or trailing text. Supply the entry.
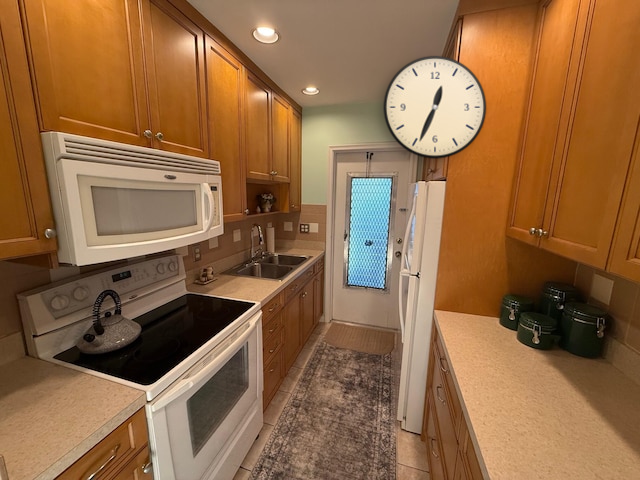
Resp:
12h34
